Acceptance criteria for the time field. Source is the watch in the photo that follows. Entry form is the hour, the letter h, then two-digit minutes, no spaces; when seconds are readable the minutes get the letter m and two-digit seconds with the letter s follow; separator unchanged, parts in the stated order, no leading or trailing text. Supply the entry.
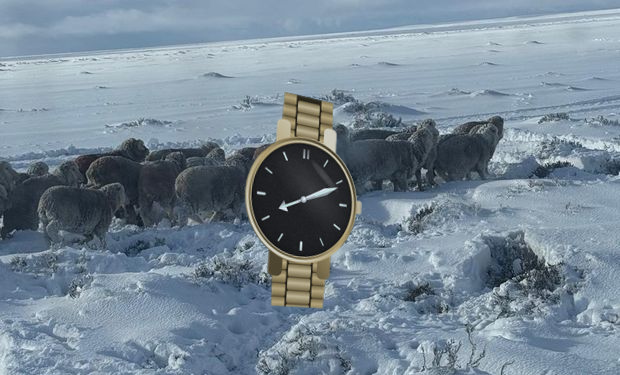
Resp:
8h11
